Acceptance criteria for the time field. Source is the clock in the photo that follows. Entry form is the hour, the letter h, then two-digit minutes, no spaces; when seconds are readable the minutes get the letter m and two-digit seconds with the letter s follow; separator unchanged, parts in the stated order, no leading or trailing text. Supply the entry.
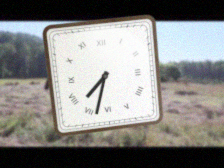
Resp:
7h33
